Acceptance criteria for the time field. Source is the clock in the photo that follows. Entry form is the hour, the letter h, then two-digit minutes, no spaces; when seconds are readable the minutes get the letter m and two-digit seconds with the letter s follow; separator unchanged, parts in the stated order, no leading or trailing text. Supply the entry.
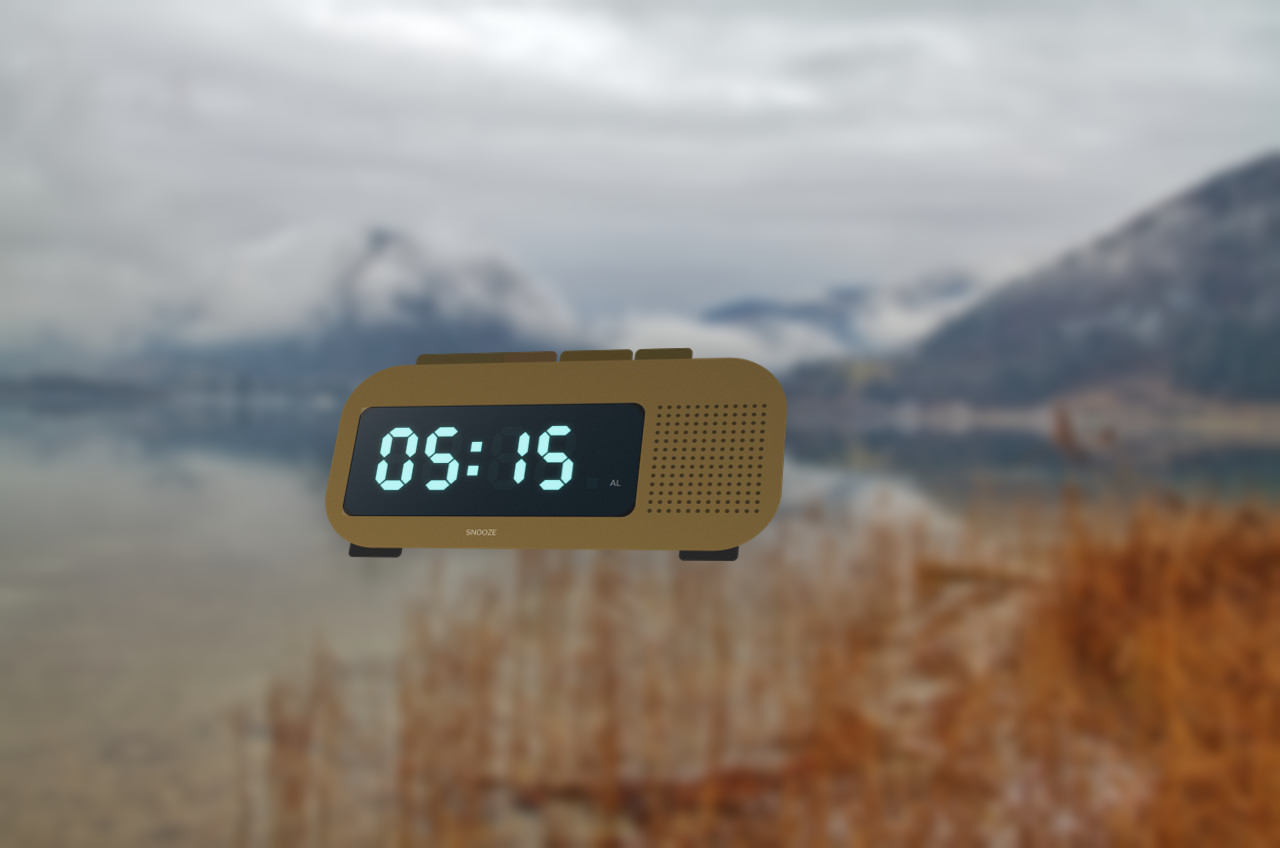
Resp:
5h15
